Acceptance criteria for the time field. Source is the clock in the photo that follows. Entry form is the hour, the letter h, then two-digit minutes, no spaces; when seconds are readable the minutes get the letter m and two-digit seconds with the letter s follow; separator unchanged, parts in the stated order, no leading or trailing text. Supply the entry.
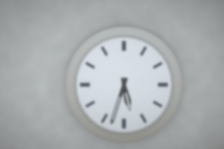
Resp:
5h33
